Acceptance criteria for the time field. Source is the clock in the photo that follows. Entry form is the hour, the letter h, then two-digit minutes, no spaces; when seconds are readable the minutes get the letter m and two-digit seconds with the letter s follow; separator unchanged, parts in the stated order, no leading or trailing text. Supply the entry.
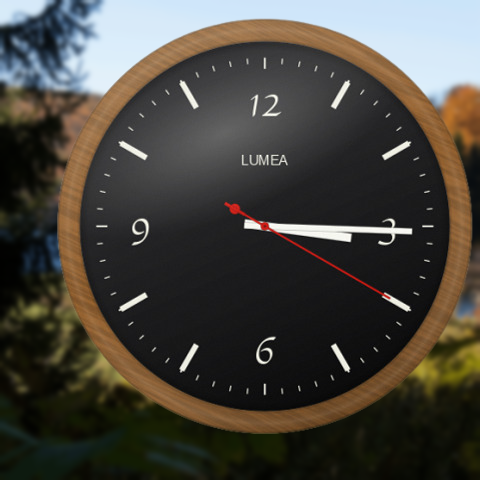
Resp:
3h15m20s
